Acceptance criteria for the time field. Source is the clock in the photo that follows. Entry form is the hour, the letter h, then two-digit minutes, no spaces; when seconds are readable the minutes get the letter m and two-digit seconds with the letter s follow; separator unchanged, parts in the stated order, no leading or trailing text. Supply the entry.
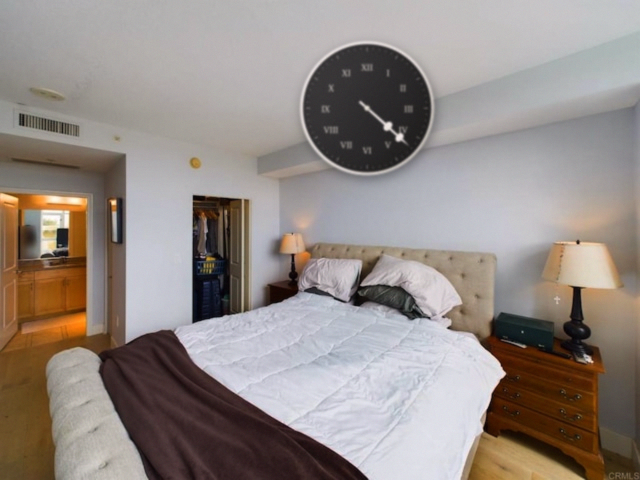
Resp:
4h22
